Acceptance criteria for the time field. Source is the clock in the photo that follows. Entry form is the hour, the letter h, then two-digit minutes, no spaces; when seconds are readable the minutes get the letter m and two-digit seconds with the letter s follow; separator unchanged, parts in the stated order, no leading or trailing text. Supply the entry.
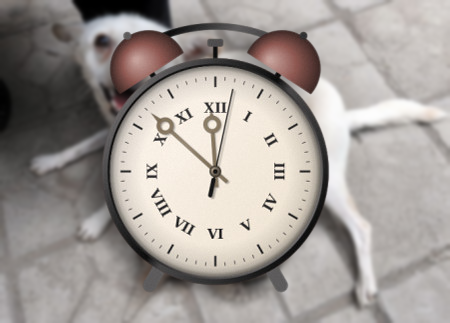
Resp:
11h52m02s
